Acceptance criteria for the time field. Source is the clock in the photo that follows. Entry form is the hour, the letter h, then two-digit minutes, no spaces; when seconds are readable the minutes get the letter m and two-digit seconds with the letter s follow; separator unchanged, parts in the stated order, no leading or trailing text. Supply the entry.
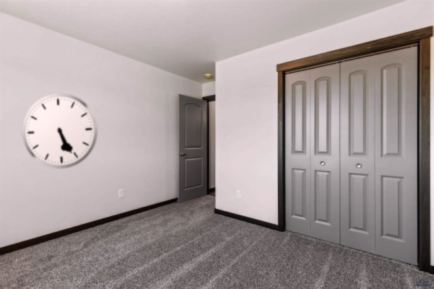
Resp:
5h26
